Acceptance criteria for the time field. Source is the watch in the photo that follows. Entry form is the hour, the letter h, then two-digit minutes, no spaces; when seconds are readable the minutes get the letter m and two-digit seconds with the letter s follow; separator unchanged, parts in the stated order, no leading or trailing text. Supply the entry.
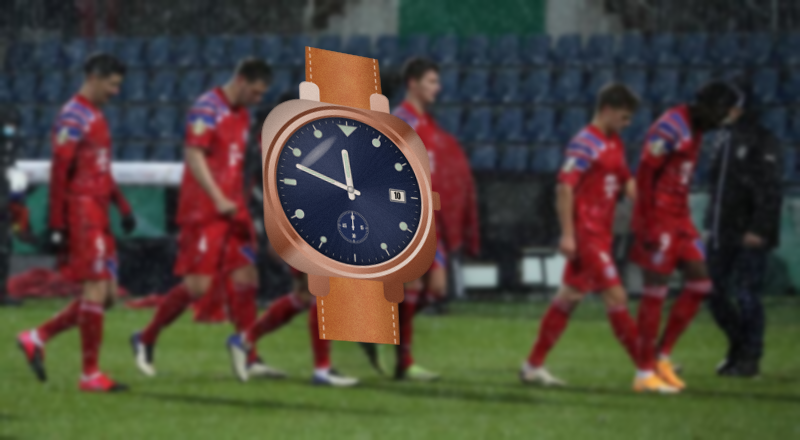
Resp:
11h48
